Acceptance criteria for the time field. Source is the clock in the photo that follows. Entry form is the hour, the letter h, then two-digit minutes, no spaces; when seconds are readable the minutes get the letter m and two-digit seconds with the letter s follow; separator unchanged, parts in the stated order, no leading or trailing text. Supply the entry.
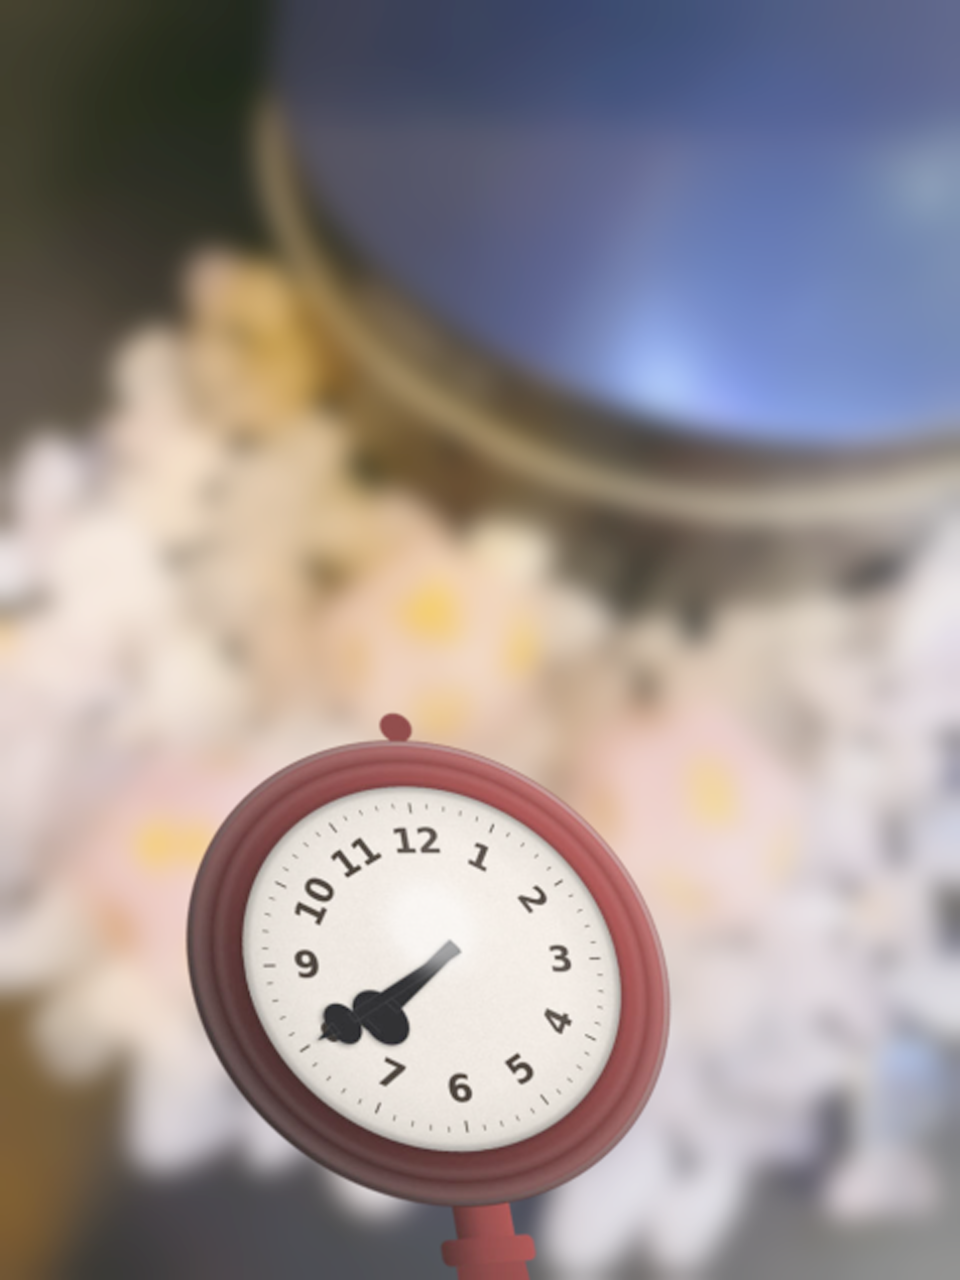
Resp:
7h40
